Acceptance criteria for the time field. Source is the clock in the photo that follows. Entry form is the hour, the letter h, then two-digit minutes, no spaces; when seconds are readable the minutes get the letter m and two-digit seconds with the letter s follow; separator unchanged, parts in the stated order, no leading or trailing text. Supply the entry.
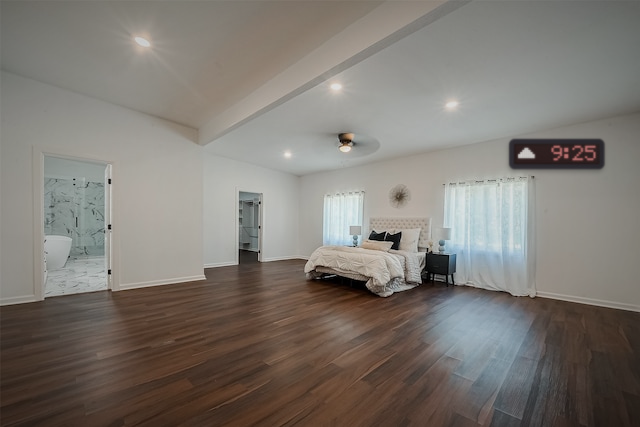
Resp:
9h25
